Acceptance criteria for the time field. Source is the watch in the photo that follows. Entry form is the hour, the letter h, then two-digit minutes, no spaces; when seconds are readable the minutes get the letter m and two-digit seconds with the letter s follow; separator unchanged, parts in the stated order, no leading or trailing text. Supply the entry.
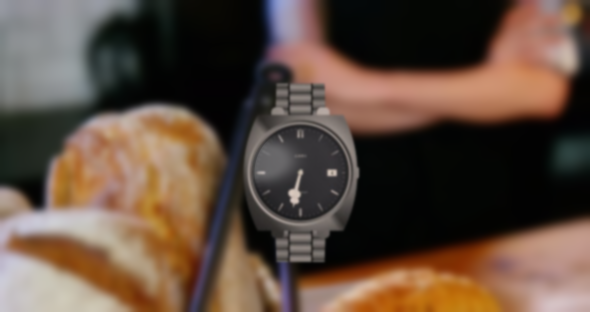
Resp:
6h32
